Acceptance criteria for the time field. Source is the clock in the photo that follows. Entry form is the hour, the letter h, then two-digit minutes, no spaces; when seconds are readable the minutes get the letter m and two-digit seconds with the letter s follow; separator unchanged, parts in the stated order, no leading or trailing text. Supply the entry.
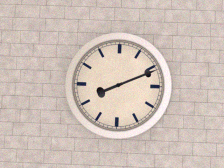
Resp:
8h11
